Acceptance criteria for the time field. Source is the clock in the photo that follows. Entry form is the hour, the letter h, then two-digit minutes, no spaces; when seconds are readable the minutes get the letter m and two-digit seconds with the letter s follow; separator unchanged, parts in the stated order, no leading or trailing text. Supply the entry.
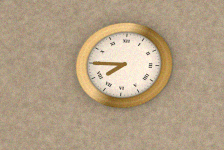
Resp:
7h45
